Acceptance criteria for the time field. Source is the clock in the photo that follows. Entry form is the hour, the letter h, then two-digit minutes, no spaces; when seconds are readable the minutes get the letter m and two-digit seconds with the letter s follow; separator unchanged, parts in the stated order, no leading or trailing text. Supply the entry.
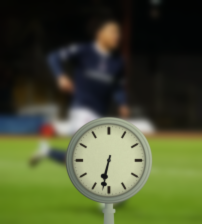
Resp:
6h32
